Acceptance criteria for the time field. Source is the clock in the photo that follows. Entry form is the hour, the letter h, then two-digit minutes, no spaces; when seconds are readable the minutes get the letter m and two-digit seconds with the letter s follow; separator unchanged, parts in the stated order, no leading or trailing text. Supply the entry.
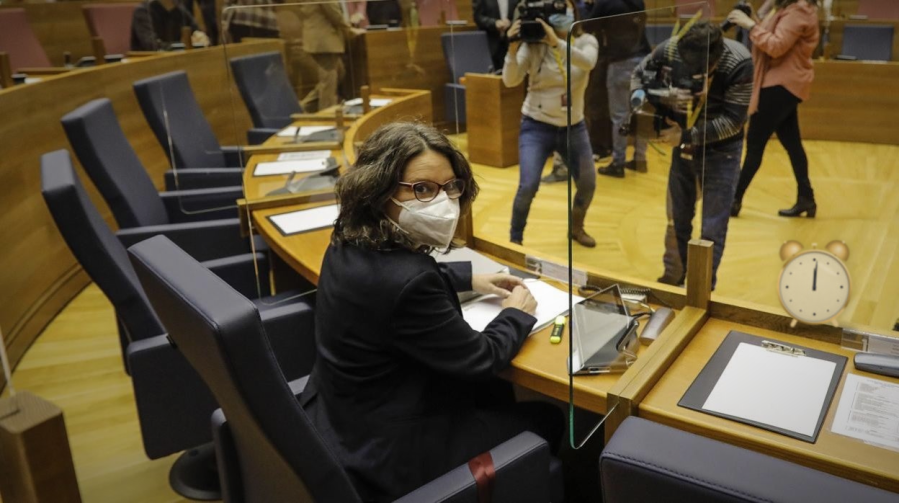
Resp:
12h01
